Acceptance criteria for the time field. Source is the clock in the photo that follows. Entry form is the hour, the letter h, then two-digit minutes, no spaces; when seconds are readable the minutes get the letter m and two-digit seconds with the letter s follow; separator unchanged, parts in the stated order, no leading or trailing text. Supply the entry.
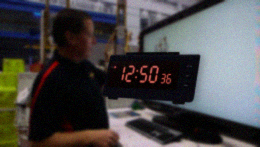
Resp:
12h50m36s
